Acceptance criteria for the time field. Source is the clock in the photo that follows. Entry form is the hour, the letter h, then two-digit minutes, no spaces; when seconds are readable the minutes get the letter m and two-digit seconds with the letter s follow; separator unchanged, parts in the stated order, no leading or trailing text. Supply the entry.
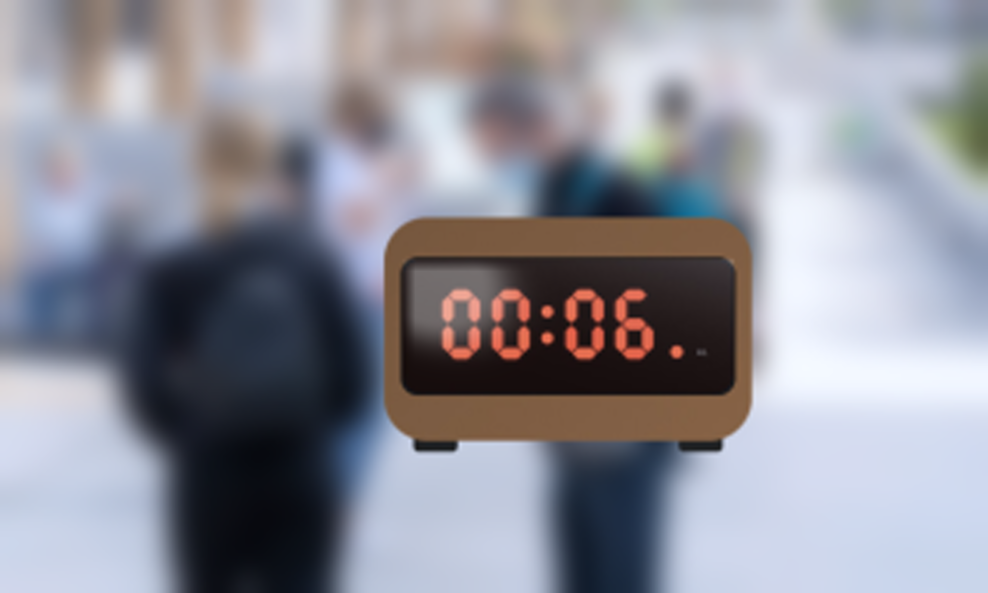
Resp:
0h06
